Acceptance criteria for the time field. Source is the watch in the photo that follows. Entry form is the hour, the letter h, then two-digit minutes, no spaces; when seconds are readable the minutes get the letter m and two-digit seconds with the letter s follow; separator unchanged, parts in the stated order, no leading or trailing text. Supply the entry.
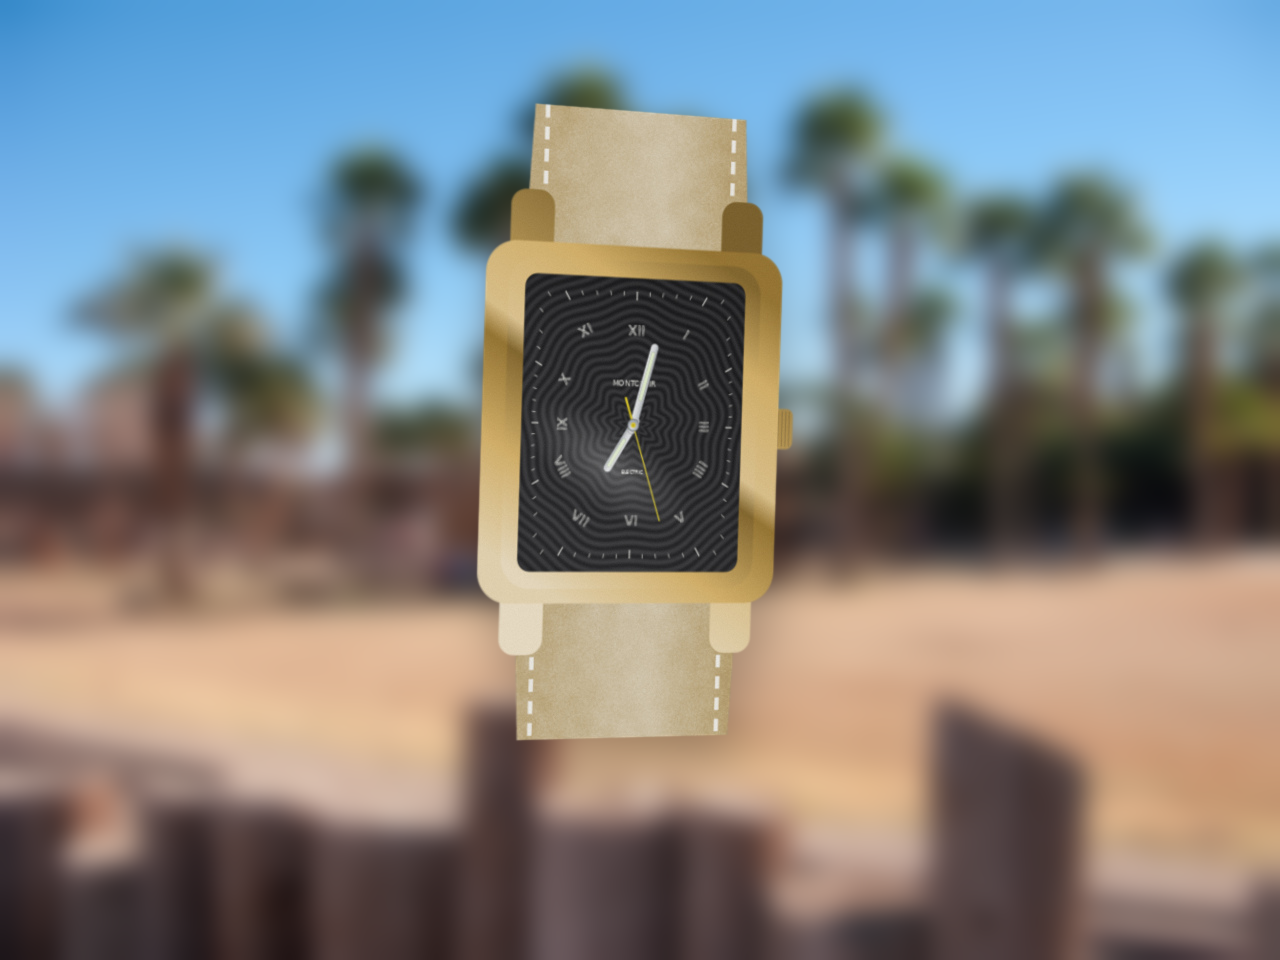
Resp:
7h02m27s
